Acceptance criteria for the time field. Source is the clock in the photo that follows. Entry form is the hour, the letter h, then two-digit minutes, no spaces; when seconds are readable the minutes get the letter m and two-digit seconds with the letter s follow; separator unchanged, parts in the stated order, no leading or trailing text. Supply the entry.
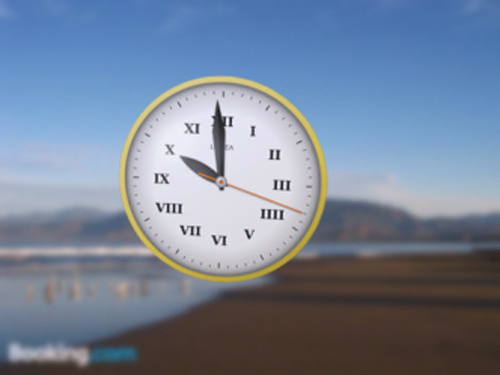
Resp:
9h59m18s
